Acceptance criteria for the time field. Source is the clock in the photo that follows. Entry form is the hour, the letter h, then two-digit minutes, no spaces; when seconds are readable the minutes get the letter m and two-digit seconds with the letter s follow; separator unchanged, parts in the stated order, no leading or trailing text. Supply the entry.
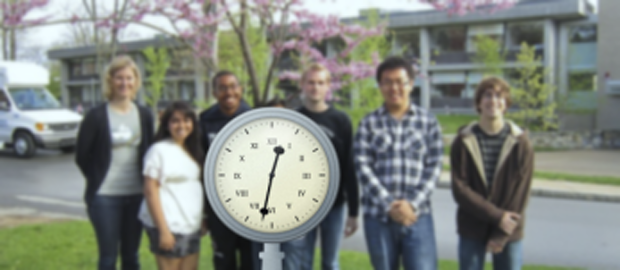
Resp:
12h32
